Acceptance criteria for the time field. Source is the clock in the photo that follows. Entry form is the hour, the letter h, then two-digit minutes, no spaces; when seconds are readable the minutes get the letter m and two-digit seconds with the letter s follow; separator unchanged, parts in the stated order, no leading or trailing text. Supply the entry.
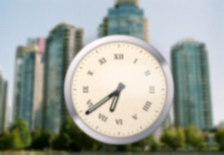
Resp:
6h39
